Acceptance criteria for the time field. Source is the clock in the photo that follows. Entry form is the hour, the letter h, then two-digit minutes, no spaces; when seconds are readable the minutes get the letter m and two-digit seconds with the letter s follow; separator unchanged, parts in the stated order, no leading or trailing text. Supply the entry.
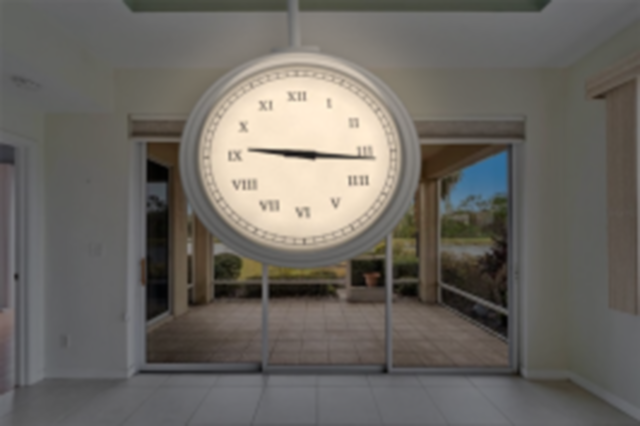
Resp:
9h16
